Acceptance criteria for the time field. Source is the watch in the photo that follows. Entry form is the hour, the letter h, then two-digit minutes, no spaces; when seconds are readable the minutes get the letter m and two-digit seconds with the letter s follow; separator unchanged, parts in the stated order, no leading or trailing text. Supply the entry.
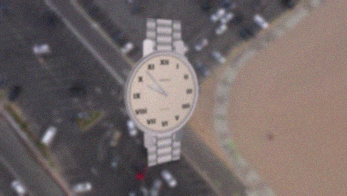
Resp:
9h53
